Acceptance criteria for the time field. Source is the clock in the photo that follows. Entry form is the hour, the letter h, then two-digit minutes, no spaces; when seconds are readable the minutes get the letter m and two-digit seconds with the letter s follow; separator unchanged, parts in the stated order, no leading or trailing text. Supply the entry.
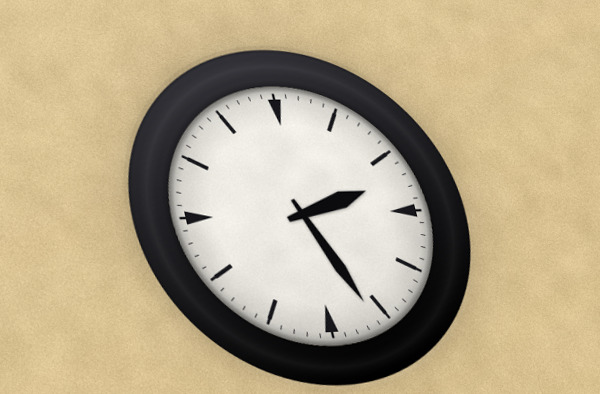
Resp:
2h26
